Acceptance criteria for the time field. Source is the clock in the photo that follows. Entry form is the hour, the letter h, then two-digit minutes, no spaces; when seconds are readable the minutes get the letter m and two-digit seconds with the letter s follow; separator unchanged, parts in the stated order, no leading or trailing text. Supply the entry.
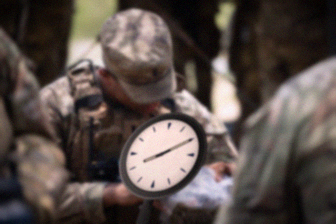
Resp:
8h10
